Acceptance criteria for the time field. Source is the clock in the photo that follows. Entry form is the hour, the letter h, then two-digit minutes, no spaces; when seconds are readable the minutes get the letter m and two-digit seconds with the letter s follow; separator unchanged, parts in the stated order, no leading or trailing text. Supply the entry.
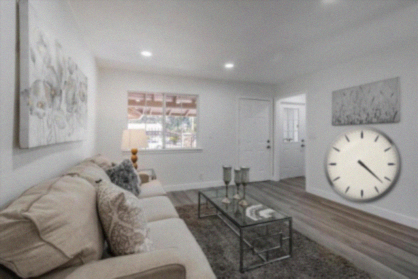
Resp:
4h22
